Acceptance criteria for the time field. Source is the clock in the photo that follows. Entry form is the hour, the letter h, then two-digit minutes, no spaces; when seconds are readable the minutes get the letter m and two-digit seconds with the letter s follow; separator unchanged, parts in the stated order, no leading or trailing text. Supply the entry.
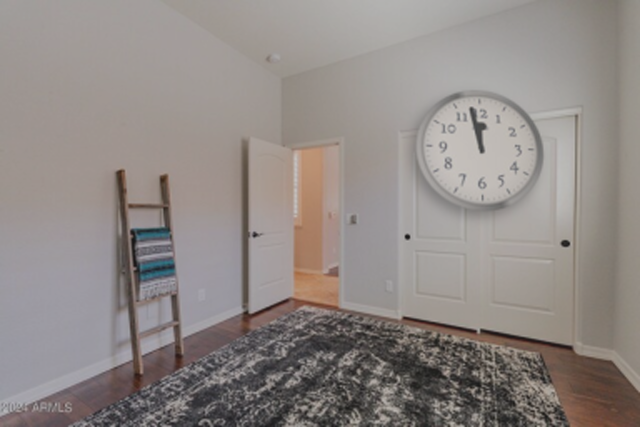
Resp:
11h58
